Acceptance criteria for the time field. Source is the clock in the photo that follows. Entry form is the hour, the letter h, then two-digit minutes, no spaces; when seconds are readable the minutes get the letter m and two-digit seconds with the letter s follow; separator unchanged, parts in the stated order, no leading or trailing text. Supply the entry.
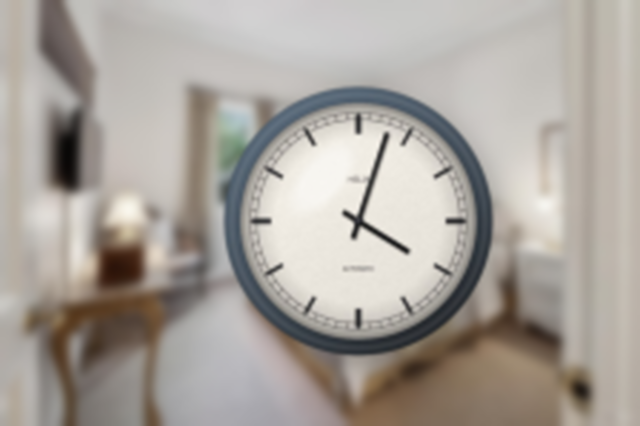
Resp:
4h03
